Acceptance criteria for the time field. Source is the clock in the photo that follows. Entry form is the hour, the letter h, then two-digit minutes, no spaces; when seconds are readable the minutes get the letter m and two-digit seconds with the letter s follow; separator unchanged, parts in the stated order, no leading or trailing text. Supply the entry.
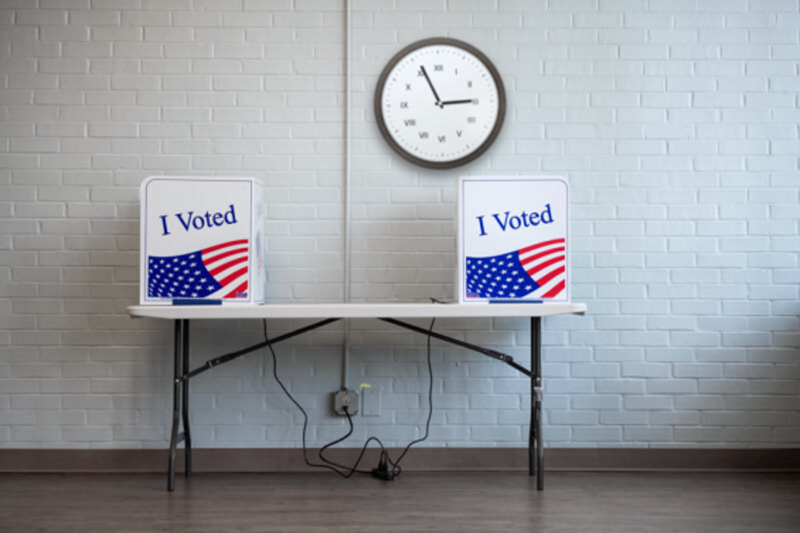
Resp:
2h56
